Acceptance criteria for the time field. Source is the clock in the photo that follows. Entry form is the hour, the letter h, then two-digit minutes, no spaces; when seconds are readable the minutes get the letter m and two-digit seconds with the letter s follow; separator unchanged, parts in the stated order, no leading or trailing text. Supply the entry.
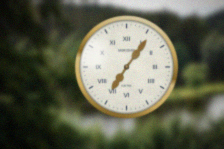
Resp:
7h06
